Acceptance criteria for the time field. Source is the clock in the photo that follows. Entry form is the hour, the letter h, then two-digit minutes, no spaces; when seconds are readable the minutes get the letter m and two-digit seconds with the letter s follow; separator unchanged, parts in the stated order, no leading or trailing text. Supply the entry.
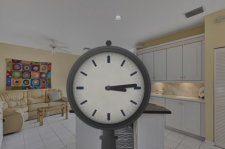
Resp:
3h14
